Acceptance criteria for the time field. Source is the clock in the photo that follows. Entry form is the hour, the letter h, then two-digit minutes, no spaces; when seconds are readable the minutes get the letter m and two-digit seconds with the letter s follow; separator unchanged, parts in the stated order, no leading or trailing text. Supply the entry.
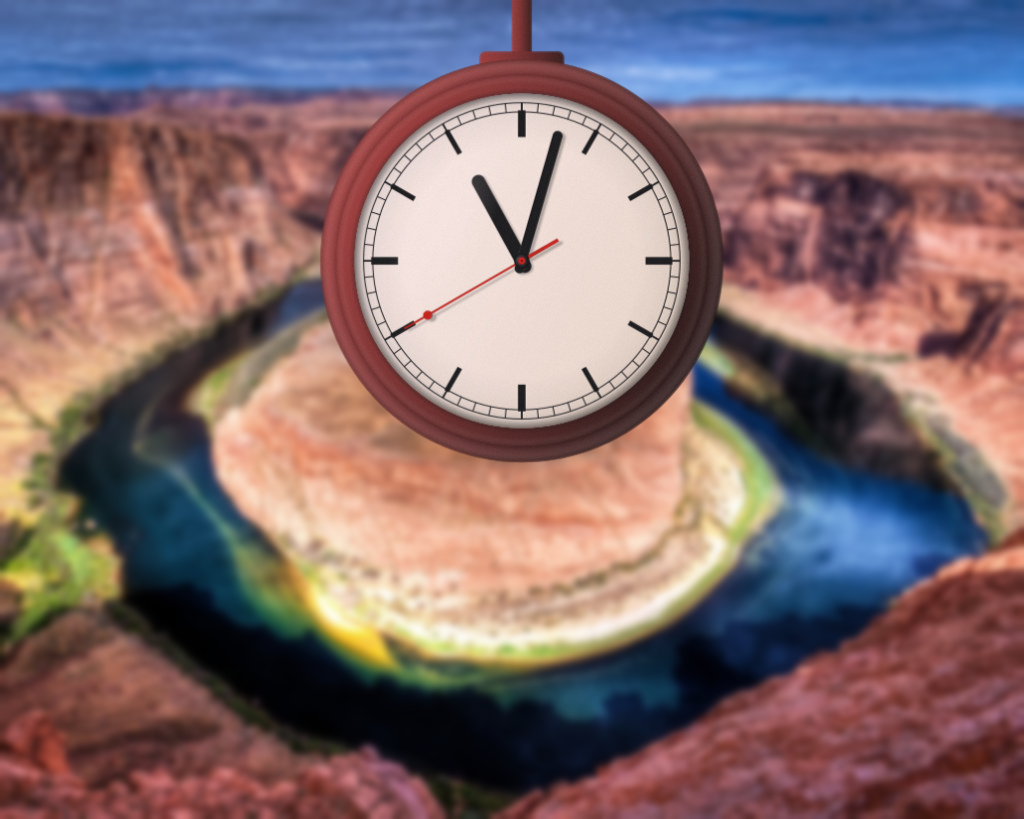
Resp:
11h02m40s
